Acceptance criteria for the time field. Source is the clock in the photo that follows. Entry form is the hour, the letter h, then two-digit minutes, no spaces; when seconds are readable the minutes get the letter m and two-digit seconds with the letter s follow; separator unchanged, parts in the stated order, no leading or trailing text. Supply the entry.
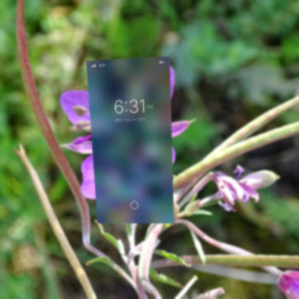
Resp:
6h31
